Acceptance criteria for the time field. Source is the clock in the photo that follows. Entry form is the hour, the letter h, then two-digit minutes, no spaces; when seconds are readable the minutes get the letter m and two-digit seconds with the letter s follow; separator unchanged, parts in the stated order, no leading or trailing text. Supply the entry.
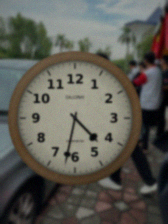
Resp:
4h32
